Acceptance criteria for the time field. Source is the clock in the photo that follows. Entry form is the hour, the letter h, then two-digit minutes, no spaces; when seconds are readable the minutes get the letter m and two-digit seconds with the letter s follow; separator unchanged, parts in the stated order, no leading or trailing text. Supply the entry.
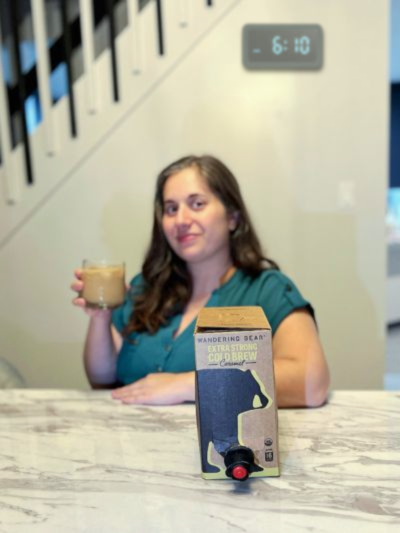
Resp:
6h10
